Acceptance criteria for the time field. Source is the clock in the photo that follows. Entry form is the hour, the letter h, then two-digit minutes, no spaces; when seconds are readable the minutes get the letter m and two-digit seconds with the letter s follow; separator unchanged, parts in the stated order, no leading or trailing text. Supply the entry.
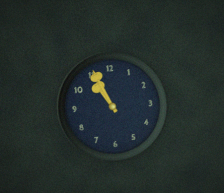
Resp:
10h56
